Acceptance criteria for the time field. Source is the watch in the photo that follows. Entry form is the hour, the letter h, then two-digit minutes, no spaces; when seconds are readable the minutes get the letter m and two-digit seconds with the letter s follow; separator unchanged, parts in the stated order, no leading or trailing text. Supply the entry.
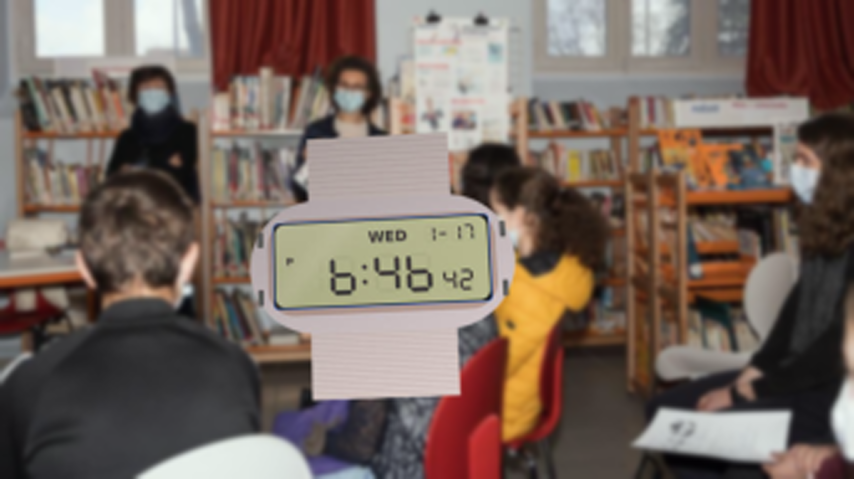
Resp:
6h46m42s
